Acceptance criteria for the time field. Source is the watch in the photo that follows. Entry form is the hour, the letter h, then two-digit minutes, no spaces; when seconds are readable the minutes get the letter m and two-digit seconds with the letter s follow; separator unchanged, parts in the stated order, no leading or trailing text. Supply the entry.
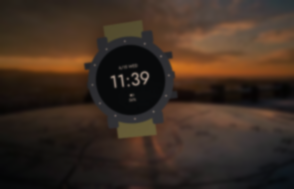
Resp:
11h39
